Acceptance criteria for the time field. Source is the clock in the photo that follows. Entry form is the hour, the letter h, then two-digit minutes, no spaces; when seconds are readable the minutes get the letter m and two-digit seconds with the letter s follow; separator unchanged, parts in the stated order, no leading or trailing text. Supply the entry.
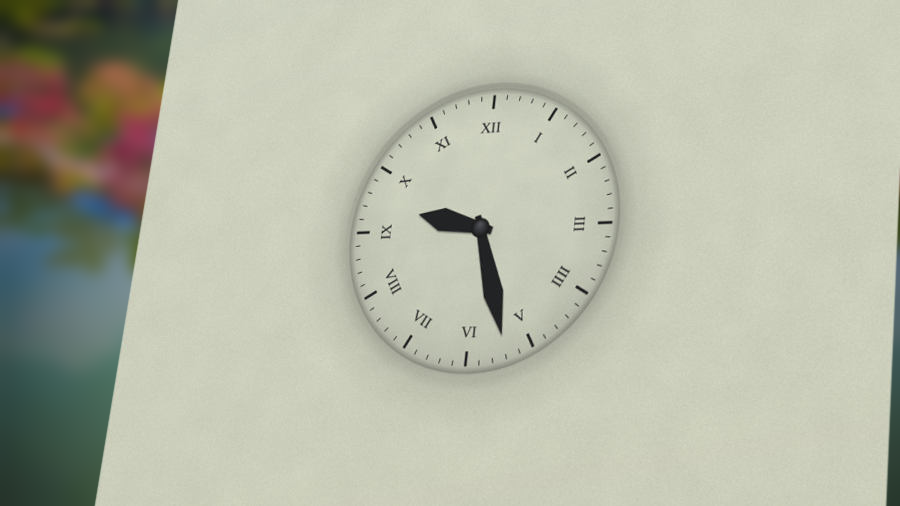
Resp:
9h27
